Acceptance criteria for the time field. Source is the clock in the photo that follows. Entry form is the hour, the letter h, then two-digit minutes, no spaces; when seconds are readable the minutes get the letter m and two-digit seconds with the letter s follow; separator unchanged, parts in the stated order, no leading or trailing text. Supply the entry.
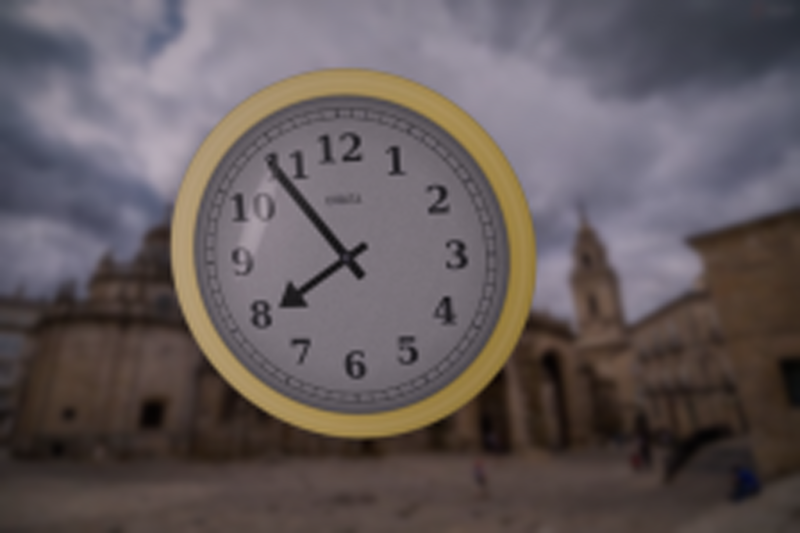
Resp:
7h54
